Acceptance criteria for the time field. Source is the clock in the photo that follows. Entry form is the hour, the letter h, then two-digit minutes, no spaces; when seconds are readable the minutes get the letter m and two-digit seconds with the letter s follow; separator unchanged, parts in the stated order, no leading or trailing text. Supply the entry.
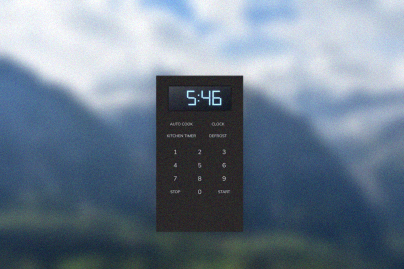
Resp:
5h46
